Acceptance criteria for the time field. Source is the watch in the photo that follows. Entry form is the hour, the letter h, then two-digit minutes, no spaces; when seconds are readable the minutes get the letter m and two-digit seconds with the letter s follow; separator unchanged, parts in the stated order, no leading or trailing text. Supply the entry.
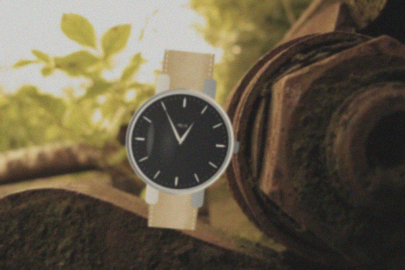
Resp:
12h55
